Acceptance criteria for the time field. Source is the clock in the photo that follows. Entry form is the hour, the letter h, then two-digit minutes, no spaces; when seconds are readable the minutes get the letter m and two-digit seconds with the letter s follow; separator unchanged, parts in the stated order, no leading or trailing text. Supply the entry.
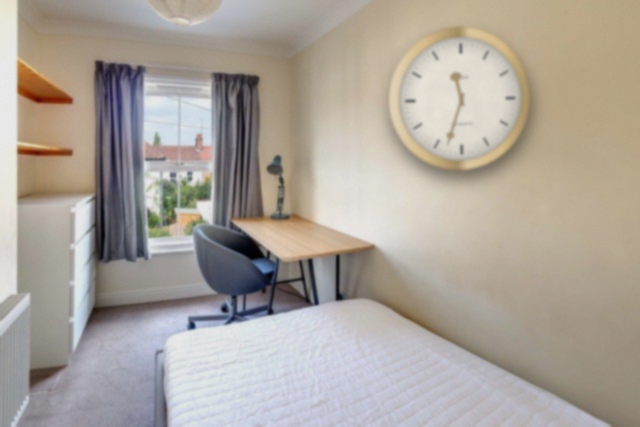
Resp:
11h33
